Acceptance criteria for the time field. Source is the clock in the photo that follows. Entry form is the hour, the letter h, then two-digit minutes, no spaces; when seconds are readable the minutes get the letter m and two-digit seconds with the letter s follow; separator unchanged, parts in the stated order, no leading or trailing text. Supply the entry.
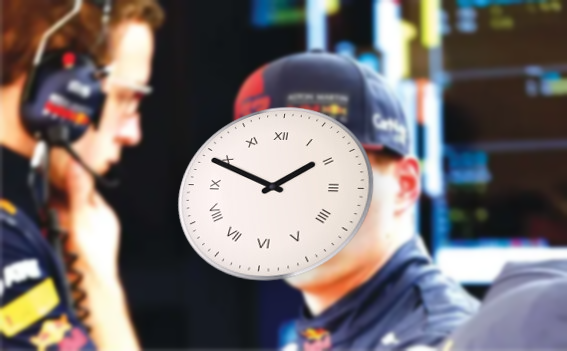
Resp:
1h49
